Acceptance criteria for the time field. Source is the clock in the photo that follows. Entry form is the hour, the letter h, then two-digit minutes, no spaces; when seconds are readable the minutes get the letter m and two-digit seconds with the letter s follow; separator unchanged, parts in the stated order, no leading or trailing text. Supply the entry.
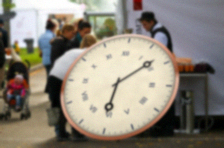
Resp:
6h08
